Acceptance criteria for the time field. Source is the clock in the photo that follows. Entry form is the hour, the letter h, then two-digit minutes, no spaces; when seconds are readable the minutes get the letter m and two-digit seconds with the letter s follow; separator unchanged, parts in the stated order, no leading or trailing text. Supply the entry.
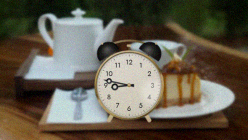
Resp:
8h47
